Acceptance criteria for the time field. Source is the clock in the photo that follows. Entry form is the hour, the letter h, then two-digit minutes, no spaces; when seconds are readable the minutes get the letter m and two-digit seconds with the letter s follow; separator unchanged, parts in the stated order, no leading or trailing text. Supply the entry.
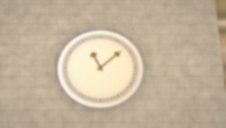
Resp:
11h08
